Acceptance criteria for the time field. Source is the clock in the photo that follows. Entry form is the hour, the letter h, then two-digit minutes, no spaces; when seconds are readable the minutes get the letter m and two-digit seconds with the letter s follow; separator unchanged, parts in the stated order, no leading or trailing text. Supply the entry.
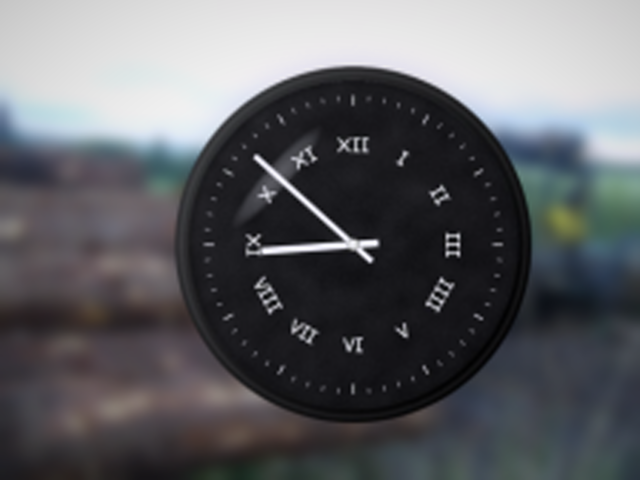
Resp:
8h52
